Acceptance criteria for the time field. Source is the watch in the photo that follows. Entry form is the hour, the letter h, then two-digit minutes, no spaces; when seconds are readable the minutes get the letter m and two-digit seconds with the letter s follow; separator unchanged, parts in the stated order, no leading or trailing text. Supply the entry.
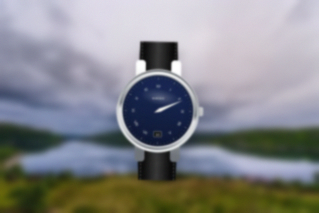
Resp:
2h11
